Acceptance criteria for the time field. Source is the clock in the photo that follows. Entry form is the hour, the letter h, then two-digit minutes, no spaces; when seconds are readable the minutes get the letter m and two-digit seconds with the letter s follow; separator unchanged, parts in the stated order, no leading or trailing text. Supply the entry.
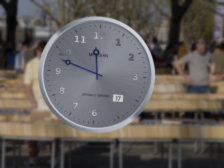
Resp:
11h48
